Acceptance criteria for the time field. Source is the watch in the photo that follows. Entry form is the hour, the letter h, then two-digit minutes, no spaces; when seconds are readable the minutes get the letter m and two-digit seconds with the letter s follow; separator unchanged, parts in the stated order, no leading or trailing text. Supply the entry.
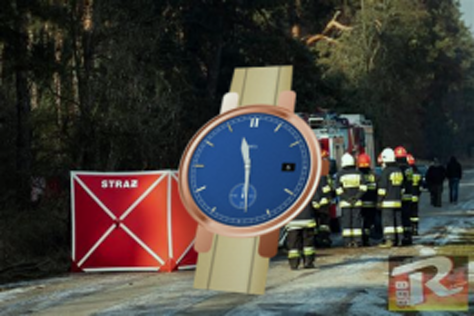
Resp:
11h29
